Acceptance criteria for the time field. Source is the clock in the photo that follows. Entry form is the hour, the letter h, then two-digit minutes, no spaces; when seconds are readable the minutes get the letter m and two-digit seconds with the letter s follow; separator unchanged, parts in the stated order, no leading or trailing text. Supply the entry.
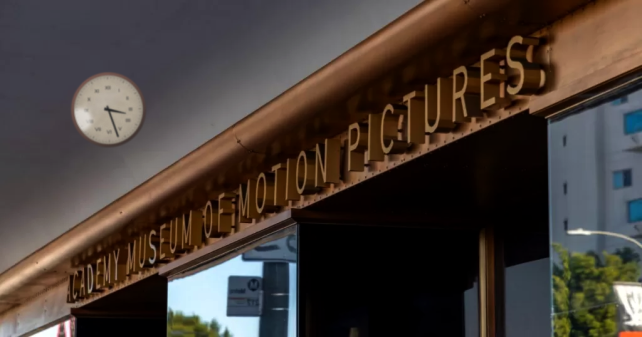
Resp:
3h27
